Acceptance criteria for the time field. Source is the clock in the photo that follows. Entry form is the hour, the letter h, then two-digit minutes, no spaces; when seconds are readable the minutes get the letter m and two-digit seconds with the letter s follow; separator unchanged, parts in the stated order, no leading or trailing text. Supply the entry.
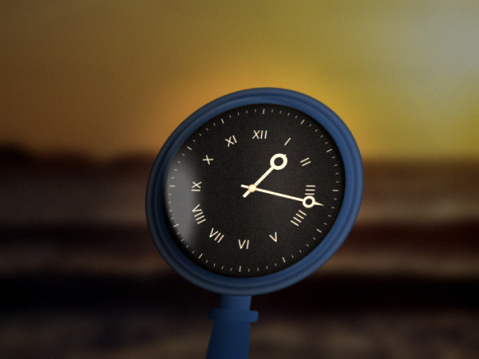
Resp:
1h17
